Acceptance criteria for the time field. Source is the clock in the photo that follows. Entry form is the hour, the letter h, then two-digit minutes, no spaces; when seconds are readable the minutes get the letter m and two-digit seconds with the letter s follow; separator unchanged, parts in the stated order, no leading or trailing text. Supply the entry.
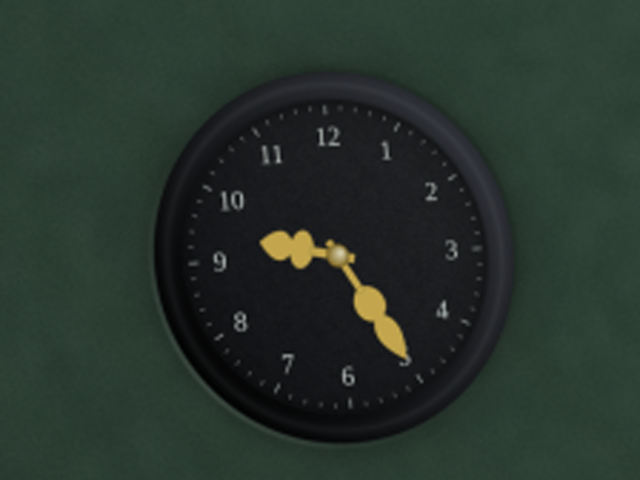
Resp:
9h25
